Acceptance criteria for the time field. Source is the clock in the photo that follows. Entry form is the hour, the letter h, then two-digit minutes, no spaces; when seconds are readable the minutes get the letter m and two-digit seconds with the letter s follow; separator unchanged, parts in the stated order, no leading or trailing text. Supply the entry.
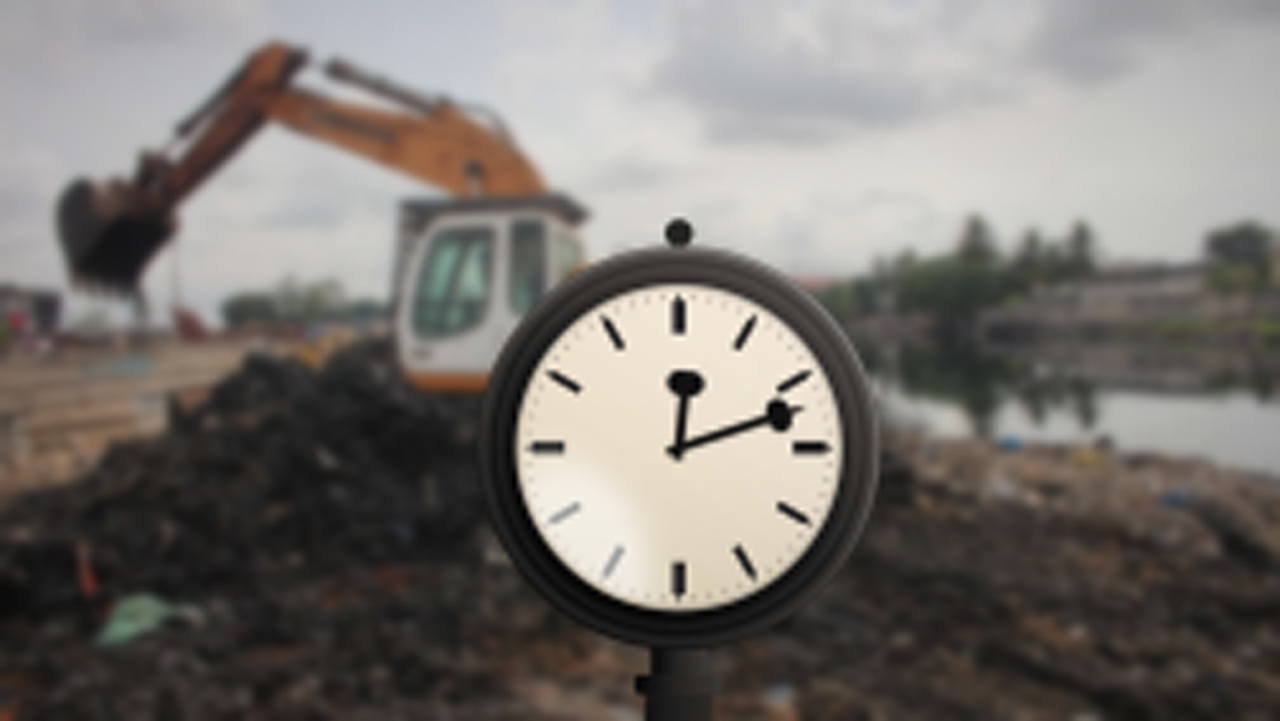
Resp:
12h12
